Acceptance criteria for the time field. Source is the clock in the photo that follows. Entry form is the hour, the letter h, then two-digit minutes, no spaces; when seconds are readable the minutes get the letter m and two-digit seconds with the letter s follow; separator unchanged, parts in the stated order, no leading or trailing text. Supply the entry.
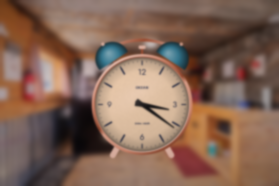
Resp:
3h21
